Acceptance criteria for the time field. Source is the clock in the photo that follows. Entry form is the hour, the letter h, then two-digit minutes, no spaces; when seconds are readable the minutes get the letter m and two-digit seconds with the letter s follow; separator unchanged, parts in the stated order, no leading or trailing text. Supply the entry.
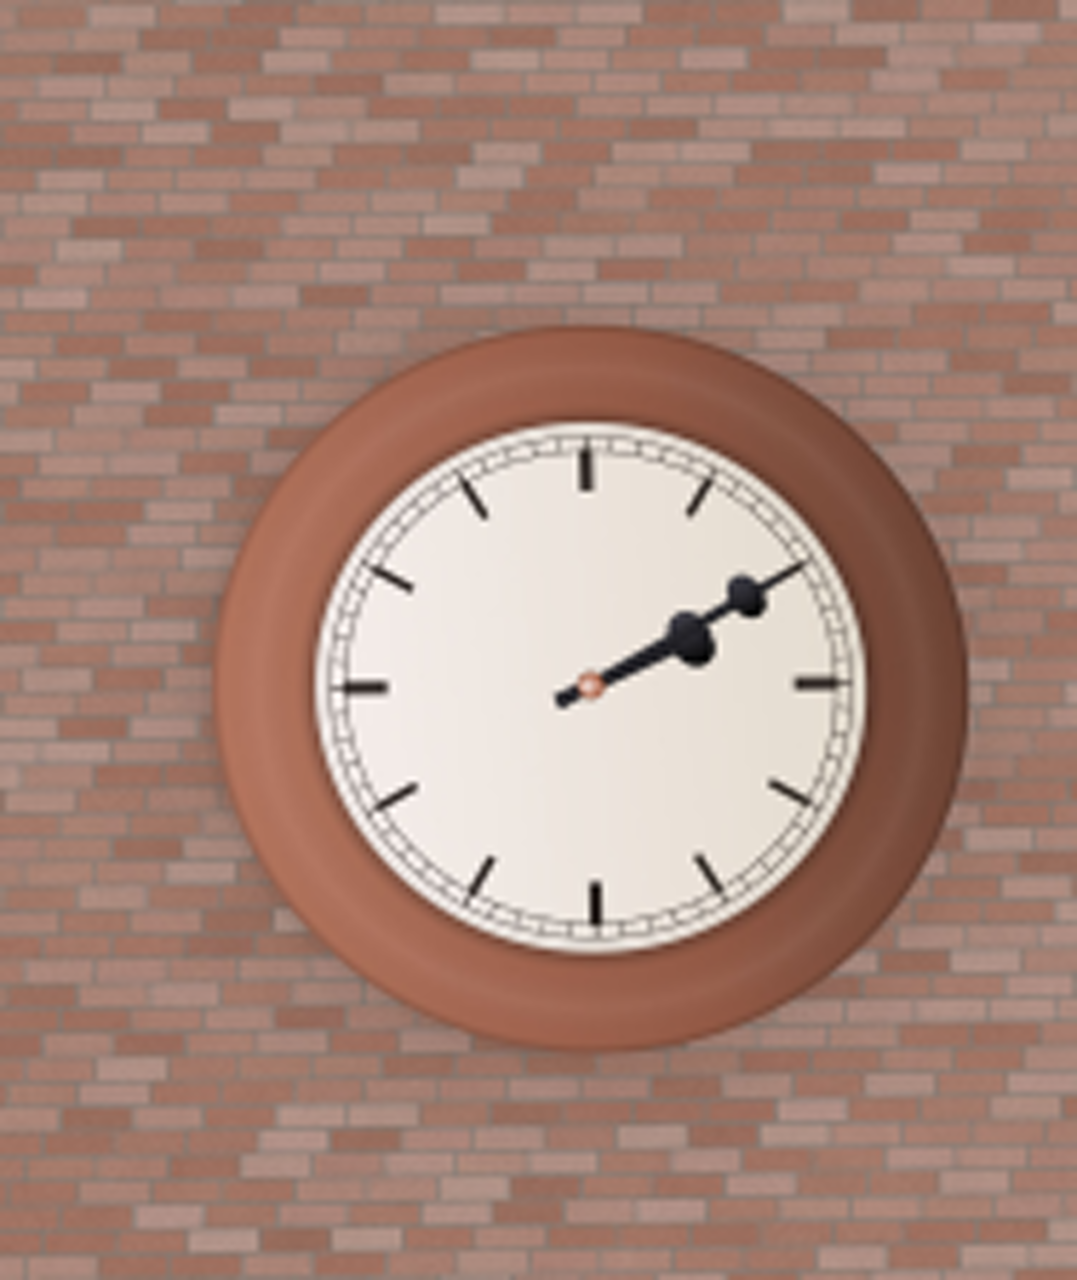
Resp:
2h10
